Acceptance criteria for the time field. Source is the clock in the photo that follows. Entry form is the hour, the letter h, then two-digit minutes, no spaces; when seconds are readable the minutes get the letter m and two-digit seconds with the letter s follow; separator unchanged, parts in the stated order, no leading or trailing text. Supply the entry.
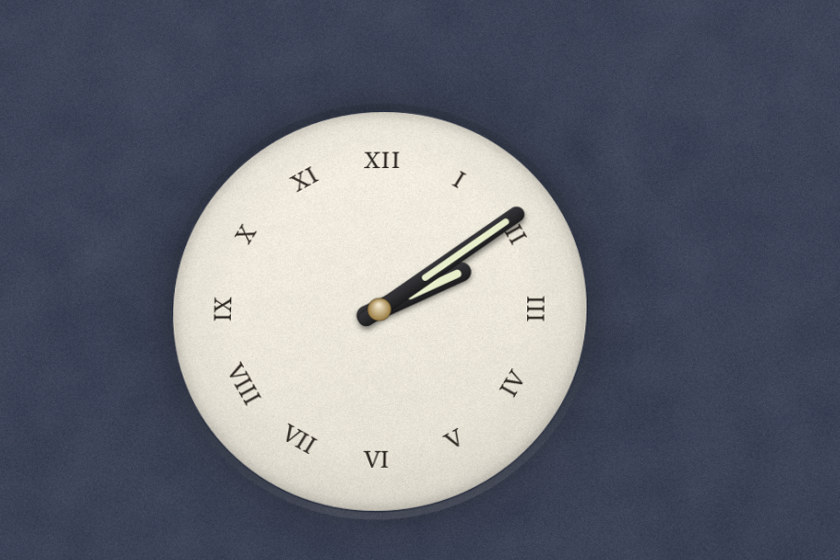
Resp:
2h09
